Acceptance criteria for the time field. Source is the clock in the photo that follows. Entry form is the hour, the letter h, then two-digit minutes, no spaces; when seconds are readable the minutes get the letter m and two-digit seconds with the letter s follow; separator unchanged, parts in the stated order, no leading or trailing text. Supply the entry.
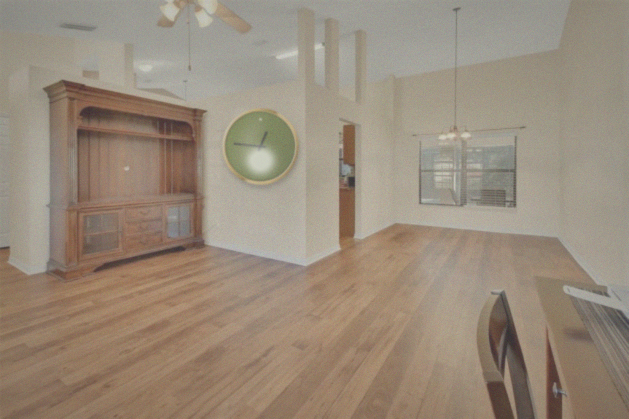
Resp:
12h46
